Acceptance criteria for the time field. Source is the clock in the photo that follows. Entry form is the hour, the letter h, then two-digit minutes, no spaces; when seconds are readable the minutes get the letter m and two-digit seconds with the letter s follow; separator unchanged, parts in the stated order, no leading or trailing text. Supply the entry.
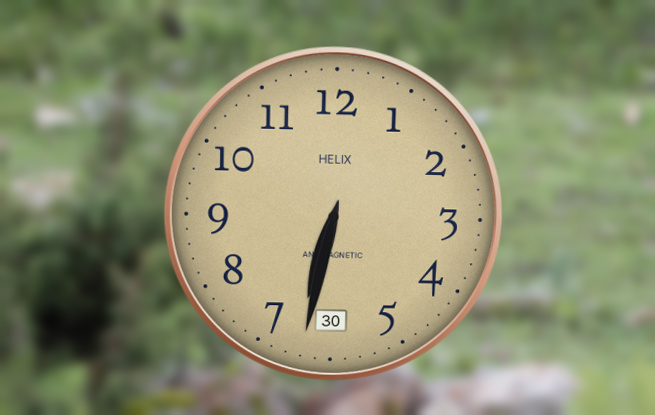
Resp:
6h32
